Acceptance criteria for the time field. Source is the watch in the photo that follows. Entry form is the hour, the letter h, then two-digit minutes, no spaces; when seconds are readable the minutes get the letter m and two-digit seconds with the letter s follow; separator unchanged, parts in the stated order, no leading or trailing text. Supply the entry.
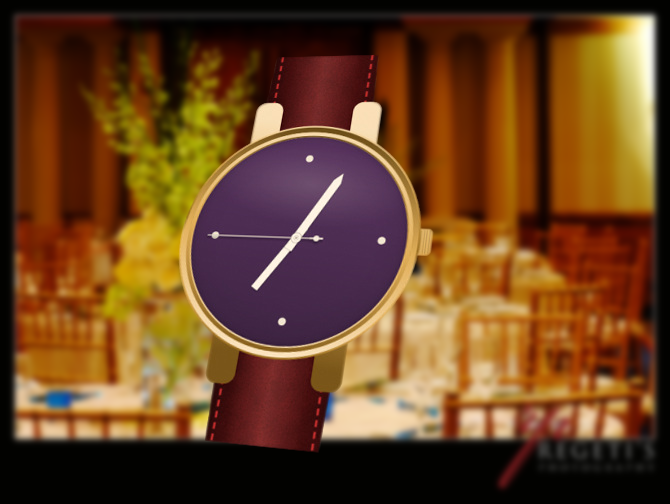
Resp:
7h04m45s
